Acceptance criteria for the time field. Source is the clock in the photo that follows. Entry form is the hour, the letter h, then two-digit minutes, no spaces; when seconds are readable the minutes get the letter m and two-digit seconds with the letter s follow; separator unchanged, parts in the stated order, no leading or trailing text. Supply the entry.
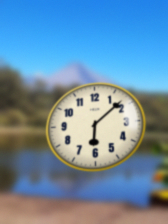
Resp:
6h08
